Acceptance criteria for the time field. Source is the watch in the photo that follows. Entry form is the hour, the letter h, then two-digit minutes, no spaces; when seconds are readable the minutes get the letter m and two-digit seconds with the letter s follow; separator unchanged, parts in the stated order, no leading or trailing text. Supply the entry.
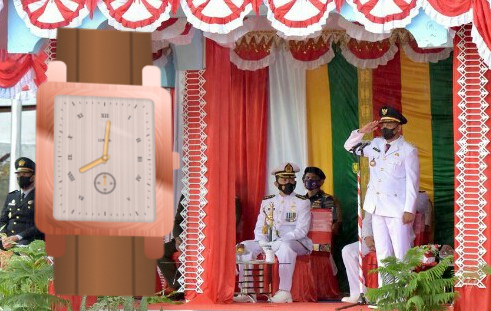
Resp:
8h01
